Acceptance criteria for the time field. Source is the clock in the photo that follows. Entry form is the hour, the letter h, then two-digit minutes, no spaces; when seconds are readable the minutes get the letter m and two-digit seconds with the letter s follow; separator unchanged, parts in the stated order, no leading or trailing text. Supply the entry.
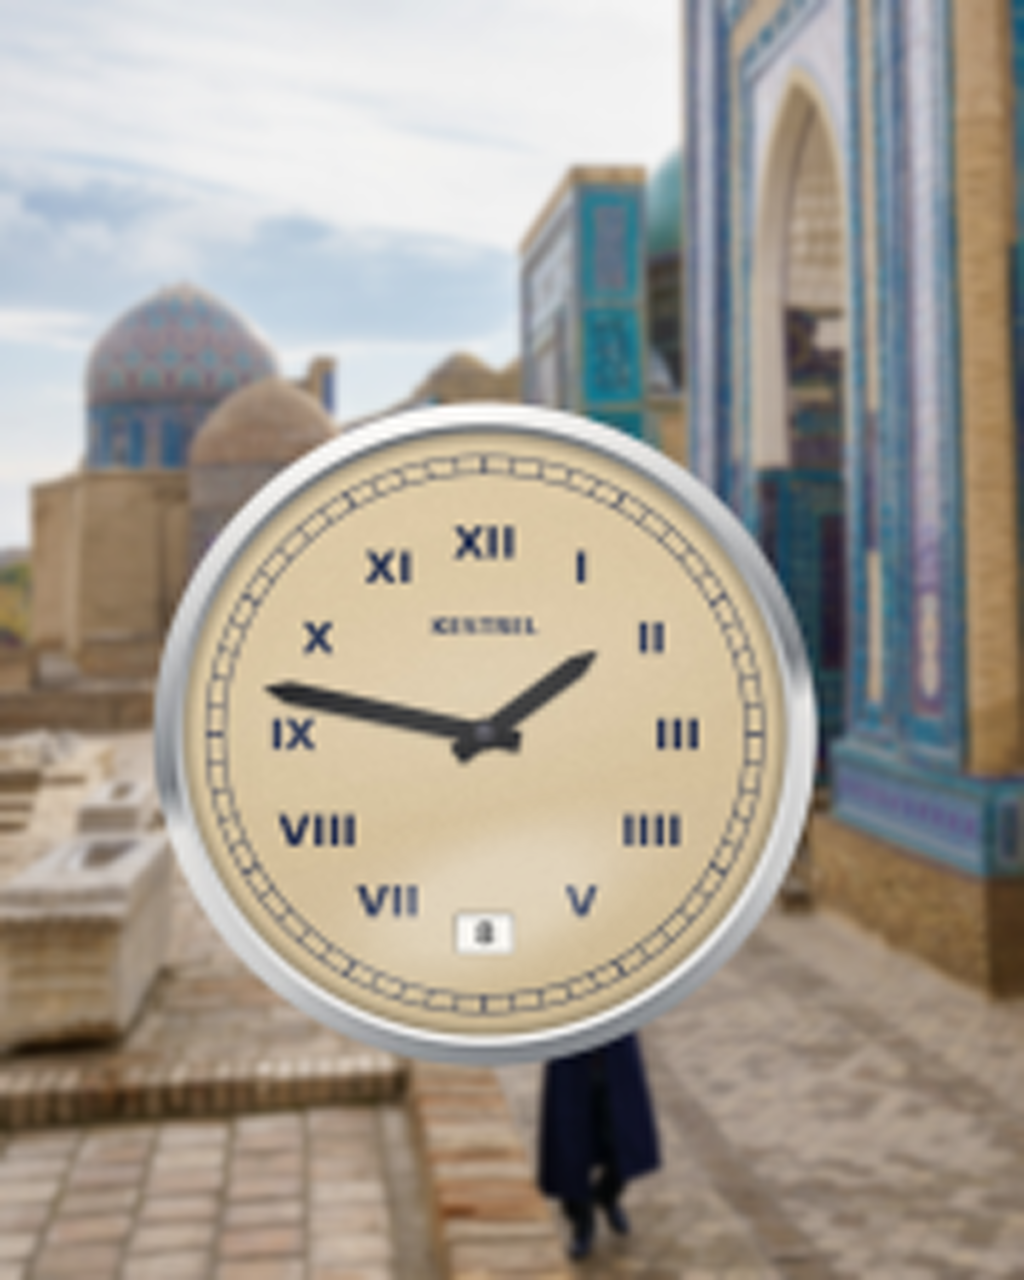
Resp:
1h47
